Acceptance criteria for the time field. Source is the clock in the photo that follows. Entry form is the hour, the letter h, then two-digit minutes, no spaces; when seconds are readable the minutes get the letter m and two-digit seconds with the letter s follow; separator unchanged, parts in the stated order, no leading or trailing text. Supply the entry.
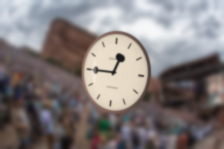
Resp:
12h45
